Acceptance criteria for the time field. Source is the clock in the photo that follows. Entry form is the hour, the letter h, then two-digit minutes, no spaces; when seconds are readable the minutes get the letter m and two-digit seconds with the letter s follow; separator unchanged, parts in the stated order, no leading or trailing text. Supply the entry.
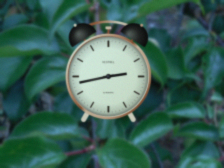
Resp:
2h43
